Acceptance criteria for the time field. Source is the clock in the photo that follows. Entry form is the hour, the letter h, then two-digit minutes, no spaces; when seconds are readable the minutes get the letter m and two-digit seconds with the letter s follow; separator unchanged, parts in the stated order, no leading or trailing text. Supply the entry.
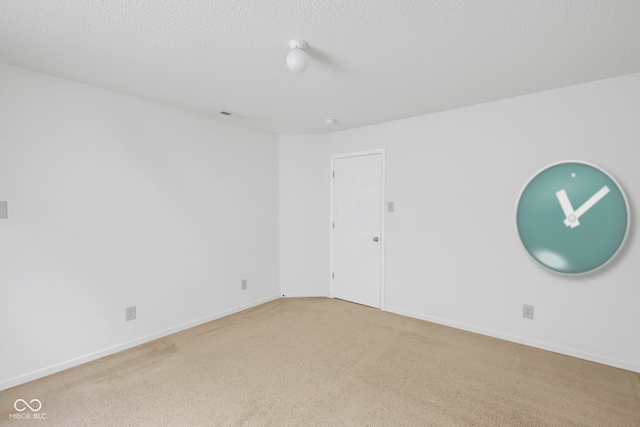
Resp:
11h08
